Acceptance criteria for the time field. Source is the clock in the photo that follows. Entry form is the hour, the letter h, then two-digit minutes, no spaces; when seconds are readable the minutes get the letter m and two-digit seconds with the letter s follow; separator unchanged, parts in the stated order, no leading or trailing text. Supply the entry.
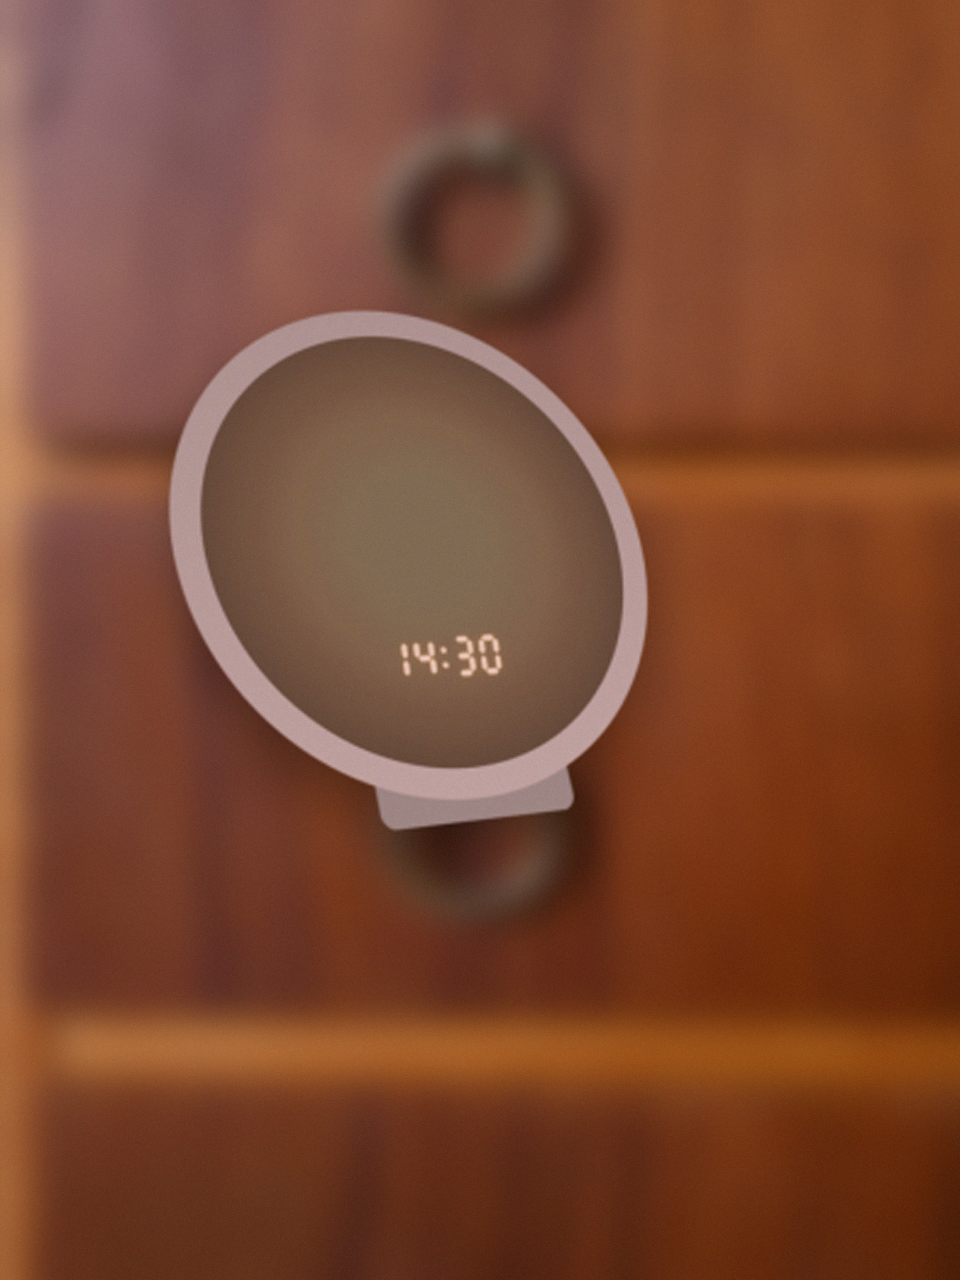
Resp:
14h30
